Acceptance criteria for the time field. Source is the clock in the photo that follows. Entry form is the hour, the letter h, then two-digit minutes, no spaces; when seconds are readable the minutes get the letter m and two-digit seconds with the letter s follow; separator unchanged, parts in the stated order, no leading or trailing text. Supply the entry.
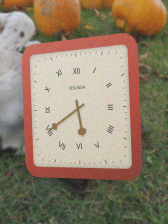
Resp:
5h40
